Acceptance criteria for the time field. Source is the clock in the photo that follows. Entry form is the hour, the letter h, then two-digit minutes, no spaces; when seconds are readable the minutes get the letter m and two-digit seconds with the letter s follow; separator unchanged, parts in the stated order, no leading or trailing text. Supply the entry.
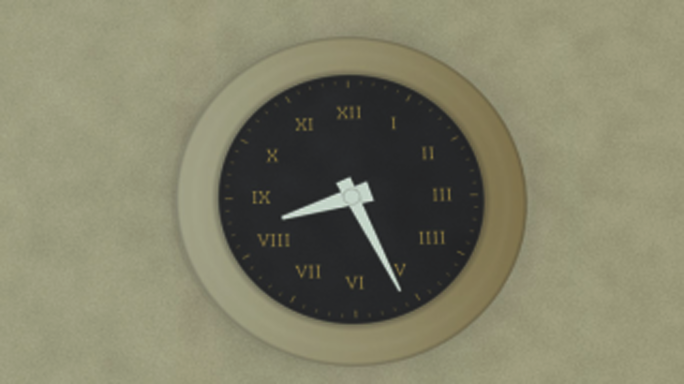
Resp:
8h26
